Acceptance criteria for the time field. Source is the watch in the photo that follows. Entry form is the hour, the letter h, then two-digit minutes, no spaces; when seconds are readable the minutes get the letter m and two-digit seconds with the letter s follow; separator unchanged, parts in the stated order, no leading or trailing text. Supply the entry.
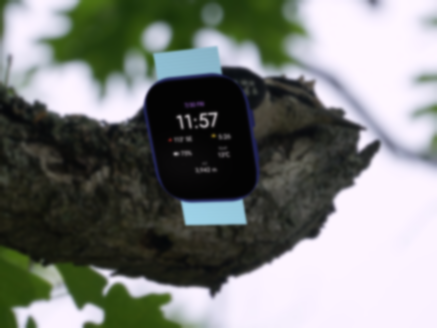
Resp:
11h57
